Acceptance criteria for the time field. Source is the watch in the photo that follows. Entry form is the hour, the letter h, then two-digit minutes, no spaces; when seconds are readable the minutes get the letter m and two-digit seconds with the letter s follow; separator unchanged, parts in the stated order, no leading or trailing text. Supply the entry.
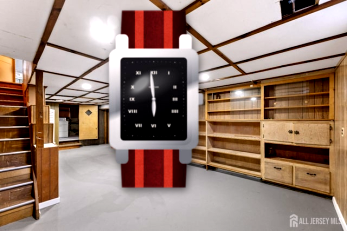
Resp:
5h59
